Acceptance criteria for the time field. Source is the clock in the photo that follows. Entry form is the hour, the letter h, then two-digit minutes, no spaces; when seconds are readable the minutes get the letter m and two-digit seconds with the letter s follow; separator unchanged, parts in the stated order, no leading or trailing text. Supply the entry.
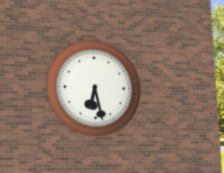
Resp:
6h28
